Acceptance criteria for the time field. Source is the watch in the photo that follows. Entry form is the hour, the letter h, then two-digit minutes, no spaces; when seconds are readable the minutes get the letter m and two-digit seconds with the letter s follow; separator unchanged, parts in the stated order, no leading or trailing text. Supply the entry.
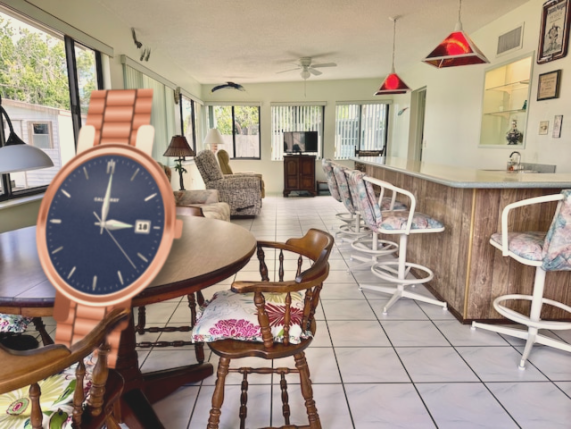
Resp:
3h00m22s
